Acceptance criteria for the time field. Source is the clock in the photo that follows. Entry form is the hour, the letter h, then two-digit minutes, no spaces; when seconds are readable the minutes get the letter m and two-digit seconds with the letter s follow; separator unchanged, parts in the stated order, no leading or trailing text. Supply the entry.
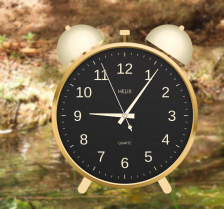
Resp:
9h05m56s
